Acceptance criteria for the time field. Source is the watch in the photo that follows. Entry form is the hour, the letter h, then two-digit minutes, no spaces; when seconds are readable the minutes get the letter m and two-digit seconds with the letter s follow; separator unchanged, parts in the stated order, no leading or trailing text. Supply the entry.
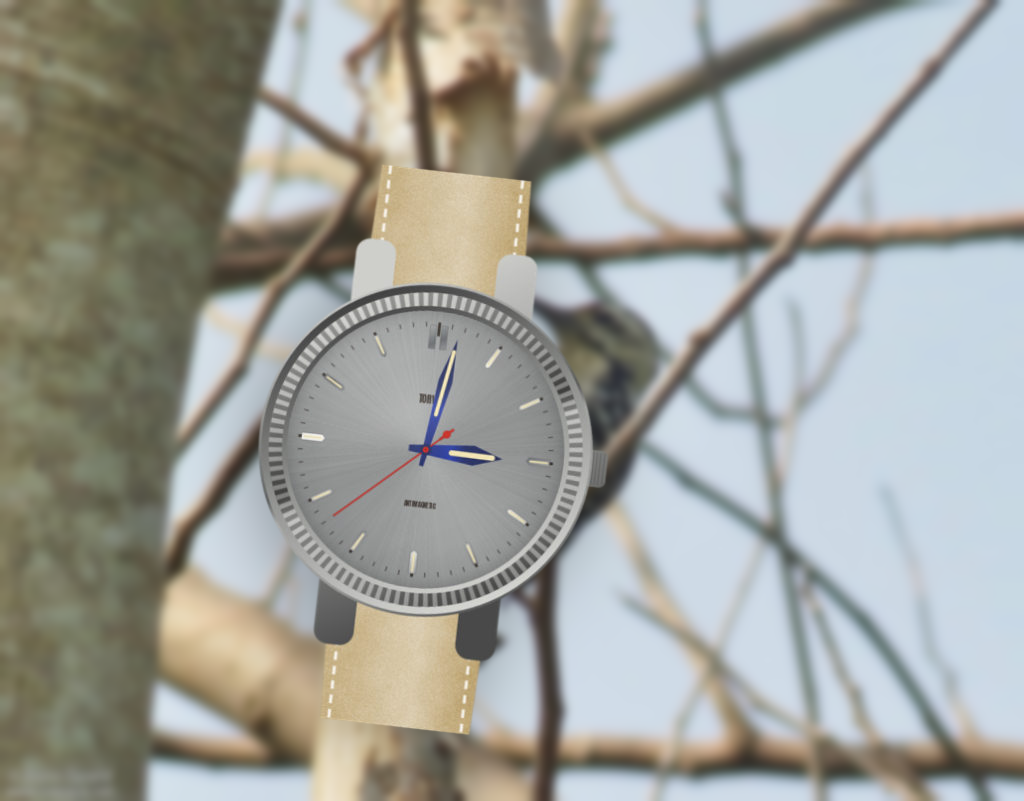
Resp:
3h01m38s
